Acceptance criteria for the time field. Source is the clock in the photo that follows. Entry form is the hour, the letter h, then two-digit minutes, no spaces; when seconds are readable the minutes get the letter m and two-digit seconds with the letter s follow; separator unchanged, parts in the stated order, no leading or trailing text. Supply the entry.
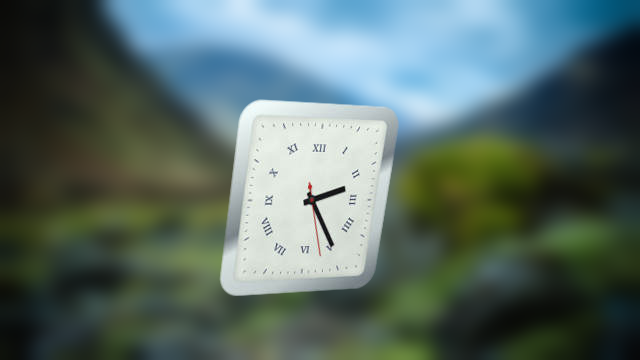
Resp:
2h24m27s
